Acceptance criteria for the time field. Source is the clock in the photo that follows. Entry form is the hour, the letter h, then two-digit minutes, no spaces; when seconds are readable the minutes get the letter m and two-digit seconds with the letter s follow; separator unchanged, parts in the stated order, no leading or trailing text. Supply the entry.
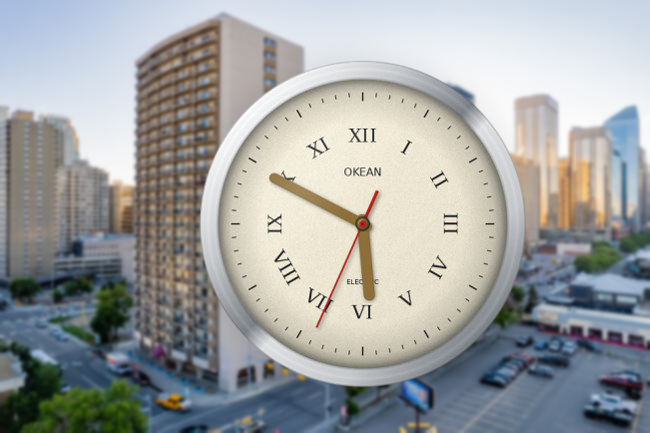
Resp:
5h49m34s
